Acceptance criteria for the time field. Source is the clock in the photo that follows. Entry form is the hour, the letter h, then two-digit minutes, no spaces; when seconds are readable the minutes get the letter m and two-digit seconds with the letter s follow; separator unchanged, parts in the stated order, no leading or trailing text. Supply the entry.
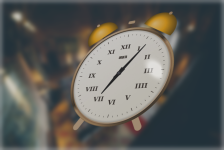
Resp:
7h06
